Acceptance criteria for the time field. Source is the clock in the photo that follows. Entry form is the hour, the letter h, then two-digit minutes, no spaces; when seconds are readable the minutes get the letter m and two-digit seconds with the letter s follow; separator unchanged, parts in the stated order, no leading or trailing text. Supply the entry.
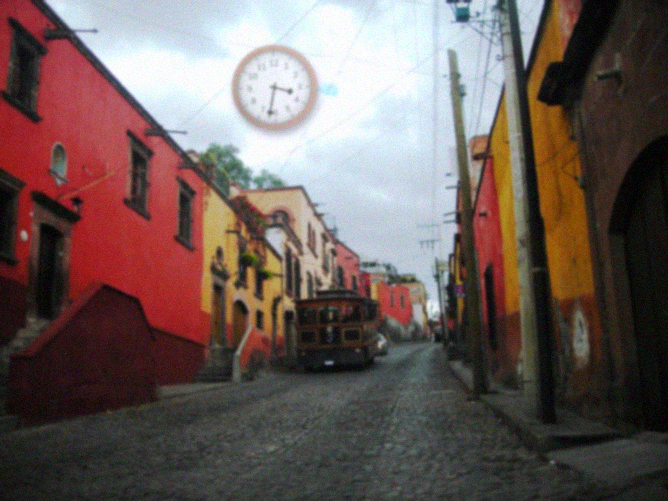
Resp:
3h32
